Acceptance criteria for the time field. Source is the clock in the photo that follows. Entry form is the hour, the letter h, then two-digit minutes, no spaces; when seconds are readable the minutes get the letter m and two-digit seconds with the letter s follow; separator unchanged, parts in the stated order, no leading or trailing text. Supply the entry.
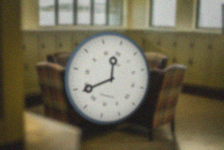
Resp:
11h39
